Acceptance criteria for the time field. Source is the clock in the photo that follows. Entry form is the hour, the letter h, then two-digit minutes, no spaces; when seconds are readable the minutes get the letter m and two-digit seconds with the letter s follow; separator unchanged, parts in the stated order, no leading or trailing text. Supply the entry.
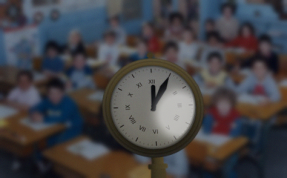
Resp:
12h05
